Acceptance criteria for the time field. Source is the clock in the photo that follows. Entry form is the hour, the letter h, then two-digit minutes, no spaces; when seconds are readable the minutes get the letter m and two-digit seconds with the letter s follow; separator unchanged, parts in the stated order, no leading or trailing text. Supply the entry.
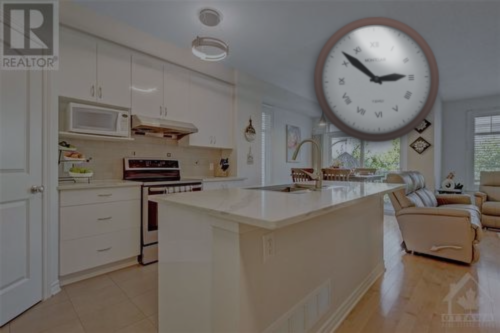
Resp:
2h52
